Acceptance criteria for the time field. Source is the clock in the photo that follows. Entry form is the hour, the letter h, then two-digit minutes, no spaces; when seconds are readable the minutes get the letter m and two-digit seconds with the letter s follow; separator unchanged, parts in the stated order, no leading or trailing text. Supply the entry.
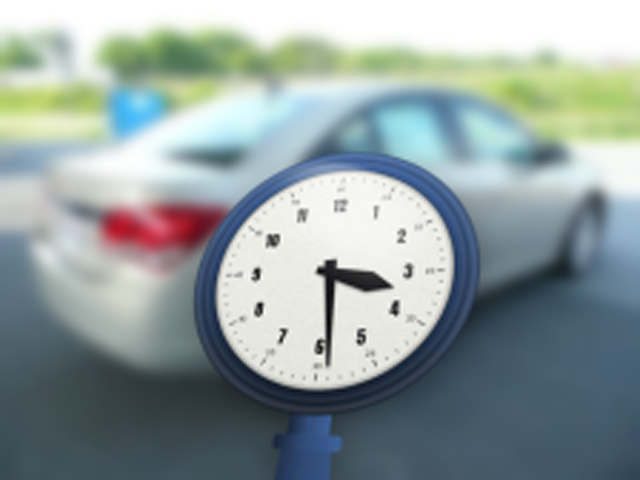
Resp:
3h29
